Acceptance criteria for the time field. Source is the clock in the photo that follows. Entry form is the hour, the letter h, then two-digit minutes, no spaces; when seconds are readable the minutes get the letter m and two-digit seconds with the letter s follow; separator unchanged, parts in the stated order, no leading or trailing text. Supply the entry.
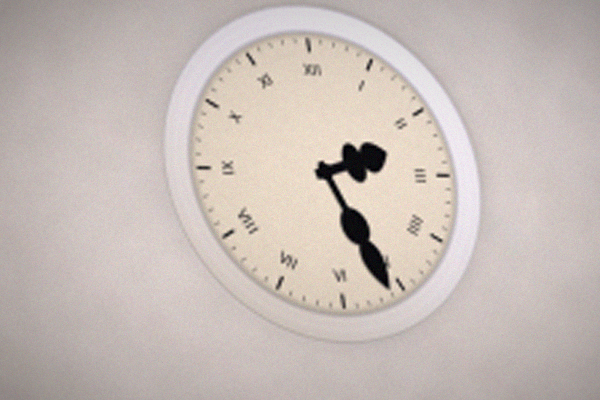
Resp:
2h26
